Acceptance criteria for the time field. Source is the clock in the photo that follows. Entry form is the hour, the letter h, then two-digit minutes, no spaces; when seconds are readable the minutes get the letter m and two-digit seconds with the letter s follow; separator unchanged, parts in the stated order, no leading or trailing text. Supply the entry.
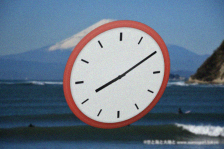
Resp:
8h10
